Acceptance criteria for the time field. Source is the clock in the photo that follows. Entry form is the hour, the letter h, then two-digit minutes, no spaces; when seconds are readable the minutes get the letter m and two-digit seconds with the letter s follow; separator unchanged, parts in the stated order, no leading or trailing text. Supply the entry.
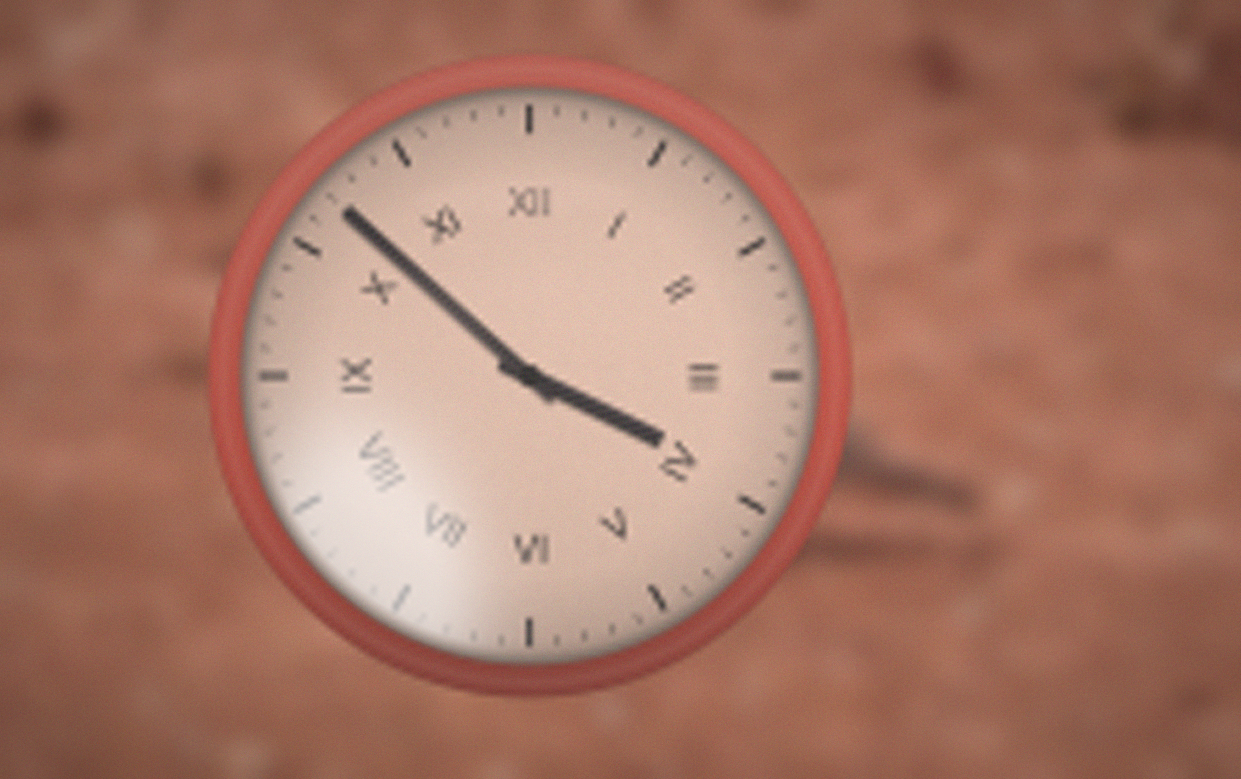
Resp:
3h52
